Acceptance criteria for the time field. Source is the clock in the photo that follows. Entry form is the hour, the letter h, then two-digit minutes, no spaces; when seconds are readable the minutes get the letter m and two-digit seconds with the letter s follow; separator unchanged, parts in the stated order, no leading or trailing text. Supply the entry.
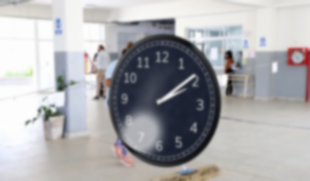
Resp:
2h09
